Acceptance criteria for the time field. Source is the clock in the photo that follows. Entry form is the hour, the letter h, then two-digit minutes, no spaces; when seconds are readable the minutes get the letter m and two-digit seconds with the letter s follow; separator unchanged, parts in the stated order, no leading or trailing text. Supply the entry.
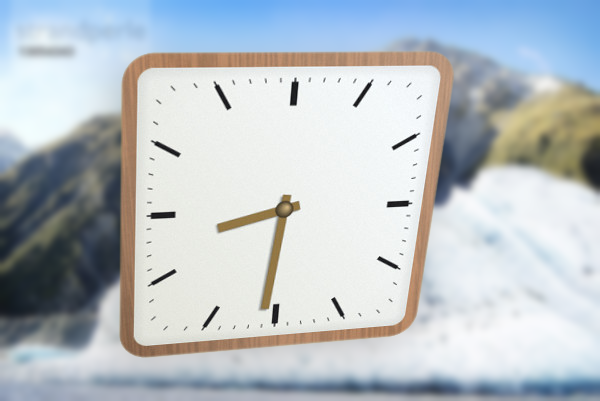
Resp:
8h31
